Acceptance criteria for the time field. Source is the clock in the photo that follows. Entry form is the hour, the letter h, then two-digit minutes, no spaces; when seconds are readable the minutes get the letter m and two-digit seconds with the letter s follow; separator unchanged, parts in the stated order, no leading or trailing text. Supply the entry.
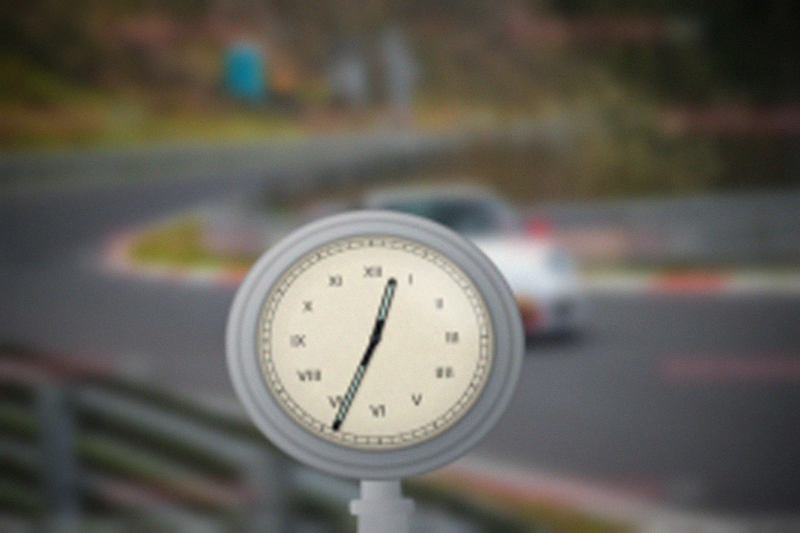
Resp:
12h34
